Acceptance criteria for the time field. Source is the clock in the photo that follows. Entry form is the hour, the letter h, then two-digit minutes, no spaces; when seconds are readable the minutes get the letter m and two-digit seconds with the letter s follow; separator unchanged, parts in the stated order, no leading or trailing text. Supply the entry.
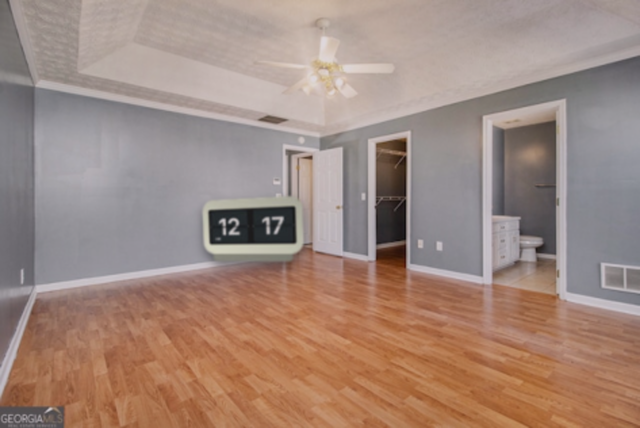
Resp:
12h17
